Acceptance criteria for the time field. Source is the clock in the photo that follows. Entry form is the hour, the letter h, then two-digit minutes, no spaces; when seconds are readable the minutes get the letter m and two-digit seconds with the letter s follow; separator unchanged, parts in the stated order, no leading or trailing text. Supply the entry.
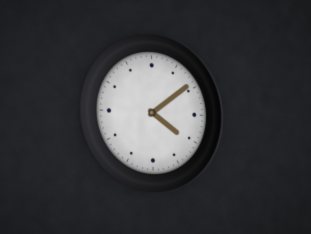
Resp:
4h09
